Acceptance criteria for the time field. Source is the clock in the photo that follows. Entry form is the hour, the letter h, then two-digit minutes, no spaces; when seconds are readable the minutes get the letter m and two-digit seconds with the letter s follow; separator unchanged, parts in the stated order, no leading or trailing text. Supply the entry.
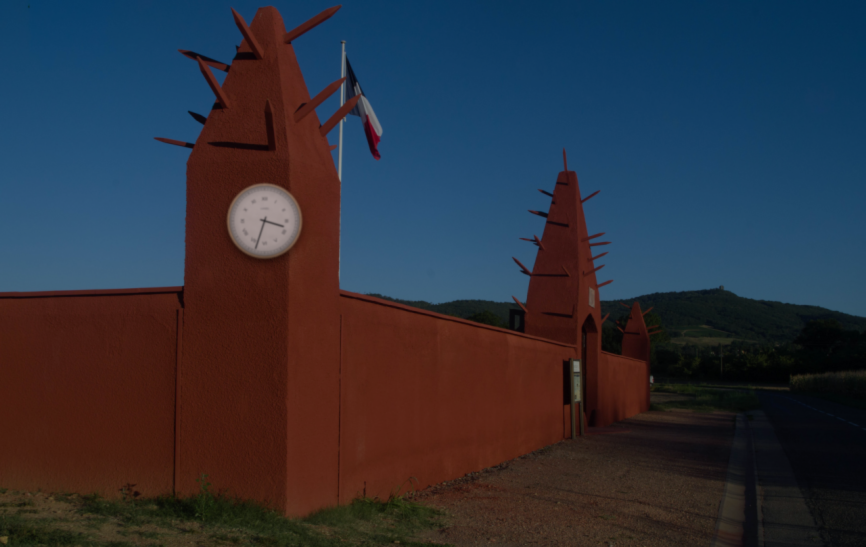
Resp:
3h33
